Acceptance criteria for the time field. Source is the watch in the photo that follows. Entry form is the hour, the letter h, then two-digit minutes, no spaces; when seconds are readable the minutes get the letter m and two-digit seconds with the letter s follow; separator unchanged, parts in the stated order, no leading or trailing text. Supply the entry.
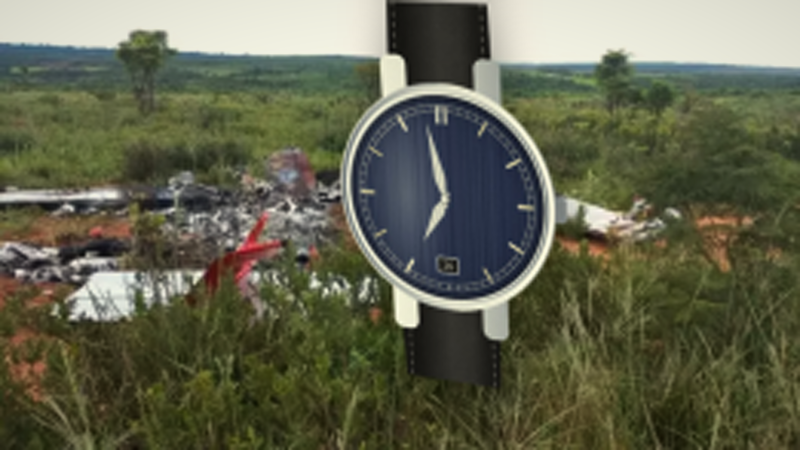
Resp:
6h58
